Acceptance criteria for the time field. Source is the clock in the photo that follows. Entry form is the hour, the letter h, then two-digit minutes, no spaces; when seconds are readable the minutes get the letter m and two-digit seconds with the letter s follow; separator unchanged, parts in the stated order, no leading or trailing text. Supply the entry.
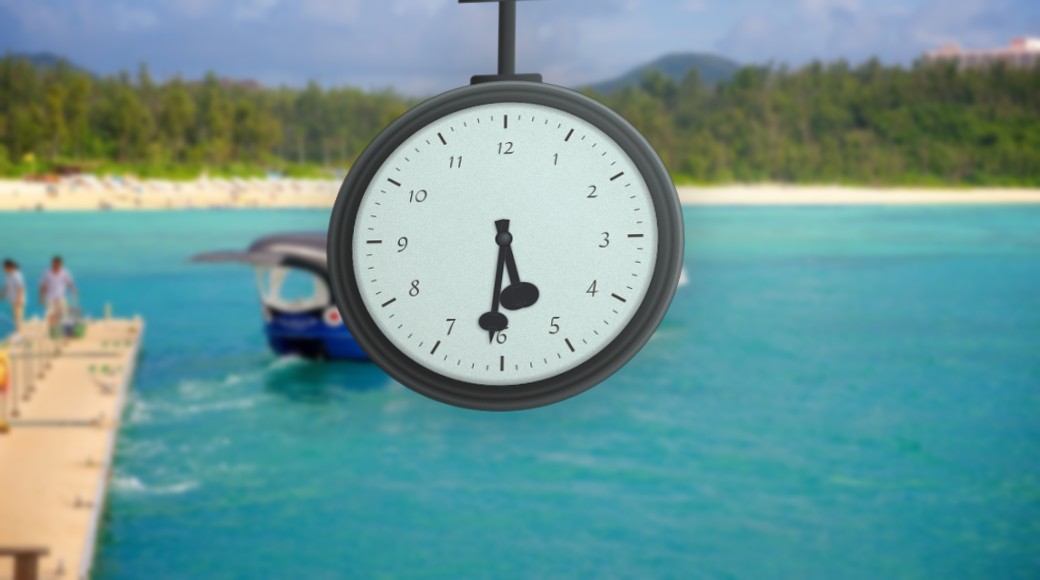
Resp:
5h31
